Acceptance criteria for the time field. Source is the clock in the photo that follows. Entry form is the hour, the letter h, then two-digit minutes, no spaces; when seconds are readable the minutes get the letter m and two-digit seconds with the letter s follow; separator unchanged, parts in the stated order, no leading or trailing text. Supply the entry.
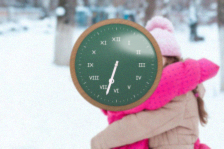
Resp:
6h33
